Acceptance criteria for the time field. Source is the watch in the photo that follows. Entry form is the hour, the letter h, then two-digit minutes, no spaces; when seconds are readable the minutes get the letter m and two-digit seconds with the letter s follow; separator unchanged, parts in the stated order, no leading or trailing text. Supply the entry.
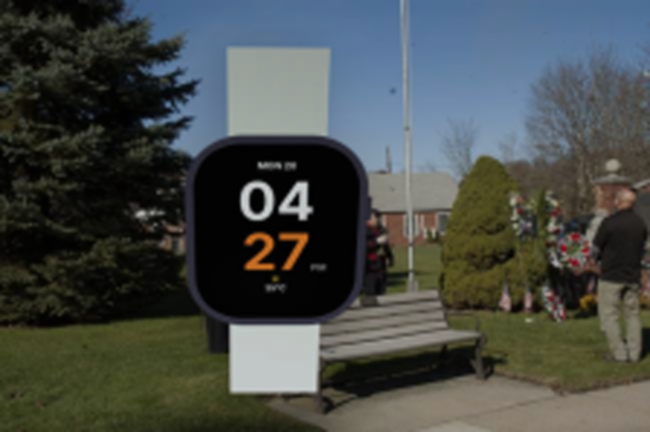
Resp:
4h27
